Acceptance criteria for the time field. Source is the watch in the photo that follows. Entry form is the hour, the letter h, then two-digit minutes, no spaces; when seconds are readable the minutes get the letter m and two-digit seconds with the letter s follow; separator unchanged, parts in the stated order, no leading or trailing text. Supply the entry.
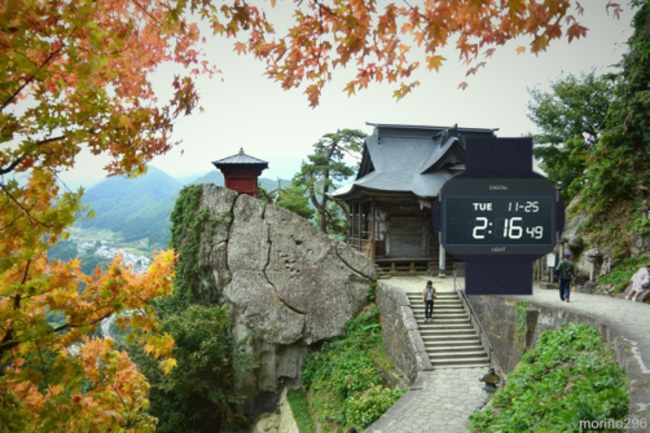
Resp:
2h16m49s
